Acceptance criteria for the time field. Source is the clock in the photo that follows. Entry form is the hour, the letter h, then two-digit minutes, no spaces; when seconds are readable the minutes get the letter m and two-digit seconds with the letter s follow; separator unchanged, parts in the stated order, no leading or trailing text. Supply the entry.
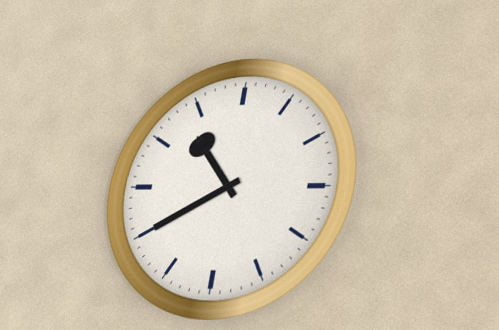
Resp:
10h40
